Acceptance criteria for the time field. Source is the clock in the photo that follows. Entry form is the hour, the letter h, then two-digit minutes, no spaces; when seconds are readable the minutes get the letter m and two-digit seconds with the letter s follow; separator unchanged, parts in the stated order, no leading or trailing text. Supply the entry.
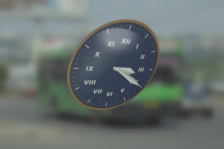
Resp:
3h20
